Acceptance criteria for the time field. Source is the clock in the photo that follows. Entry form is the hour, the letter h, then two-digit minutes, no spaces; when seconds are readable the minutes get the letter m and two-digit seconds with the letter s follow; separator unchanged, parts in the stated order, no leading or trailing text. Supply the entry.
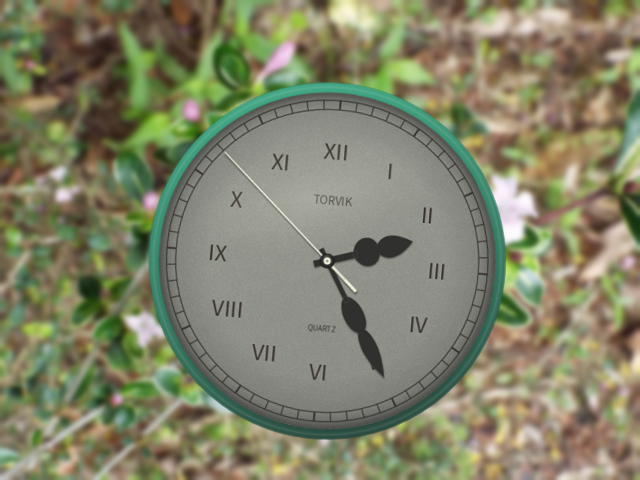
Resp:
2h24m52s
